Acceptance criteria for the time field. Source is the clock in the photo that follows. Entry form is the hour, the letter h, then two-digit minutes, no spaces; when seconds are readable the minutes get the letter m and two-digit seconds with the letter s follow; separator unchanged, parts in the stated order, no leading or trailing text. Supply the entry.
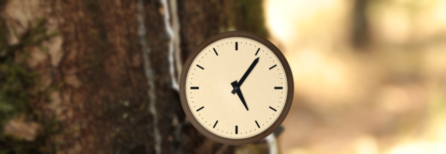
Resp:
5h06
